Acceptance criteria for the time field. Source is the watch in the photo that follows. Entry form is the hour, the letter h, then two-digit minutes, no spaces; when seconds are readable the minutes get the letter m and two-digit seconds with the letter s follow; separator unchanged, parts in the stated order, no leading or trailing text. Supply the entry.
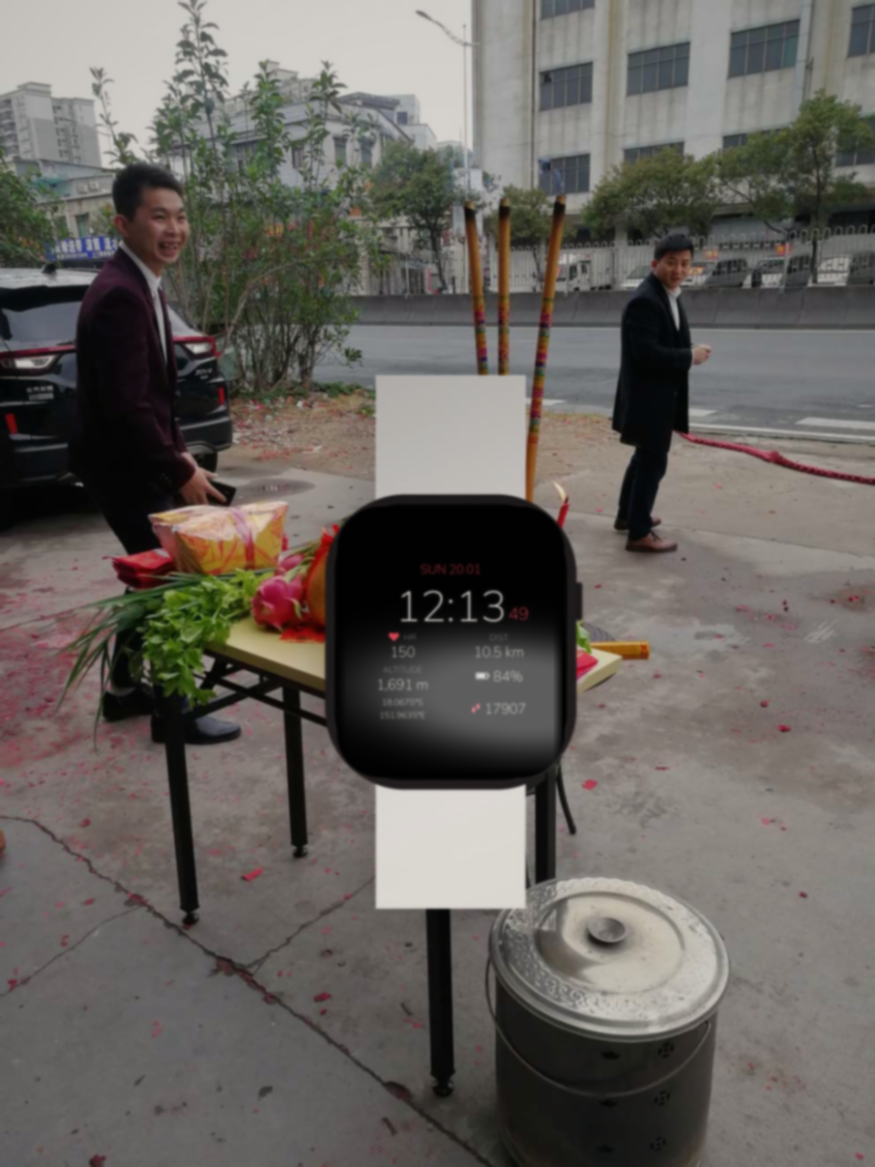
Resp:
12h13m49s
